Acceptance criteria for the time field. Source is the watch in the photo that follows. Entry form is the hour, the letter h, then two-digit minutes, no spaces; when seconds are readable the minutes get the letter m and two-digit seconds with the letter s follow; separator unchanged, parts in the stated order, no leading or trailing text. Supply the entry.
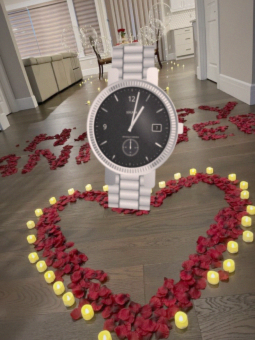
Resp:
1h02
